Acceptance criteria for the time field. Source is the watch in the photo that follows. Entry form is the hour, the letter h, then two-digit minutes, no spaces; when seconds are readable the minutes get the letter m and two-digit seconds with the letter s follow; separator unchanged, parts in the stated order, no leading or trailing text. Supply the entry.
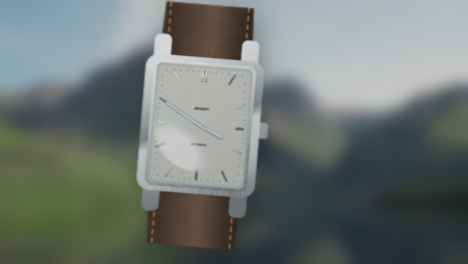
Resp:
3h50
